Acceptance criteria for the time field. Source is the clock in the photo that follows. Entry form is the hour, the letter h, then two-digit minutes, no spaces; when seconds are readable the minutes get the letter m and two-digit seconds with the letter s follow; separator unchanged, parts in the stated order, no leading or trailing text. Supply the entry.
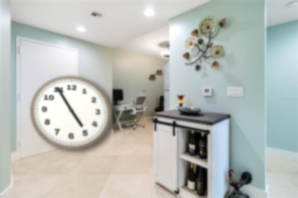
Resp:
4h55
